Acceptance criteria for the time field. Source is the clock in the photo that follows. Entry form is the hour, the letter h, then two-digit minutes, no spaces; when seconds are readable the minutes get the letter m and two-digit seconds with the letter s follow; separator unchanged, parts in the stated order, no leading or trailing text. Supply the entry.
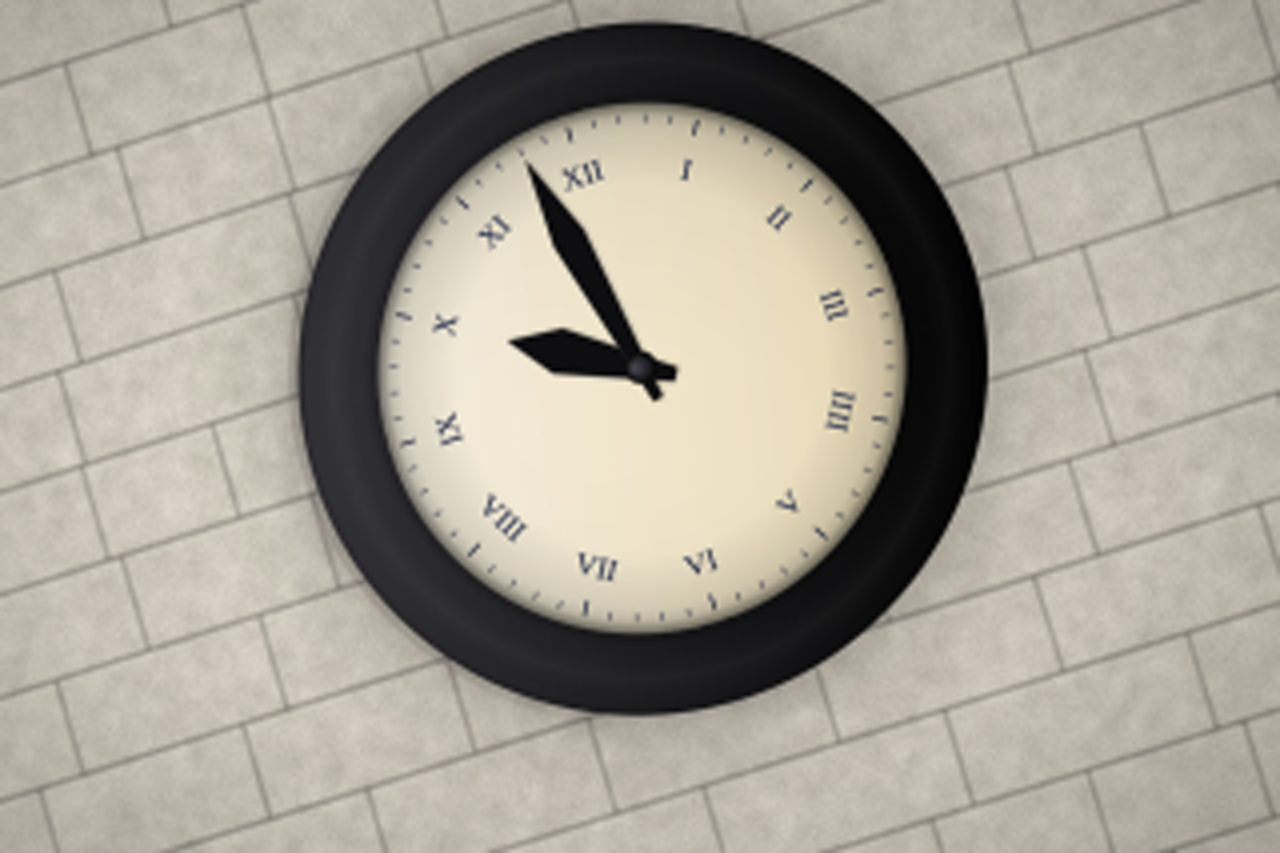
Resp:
9h58
